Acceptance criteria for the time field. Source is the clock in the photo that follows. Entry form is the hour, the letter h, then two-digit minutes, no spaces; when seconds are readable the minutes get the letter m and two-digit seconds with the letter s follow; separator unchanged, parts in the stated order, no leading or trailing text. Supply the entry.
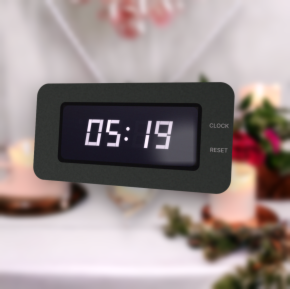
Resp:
5h19
